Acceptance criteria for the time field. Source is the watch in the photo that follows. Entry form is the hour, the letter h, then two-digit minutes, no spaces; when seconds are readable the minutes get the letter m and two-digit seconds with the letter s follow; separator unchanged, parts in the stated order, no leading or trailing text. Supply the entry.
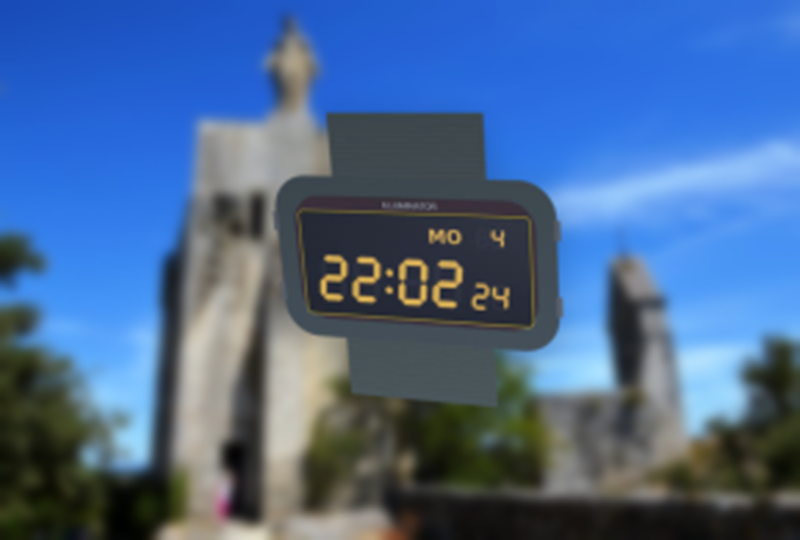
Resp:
22h02m24s
